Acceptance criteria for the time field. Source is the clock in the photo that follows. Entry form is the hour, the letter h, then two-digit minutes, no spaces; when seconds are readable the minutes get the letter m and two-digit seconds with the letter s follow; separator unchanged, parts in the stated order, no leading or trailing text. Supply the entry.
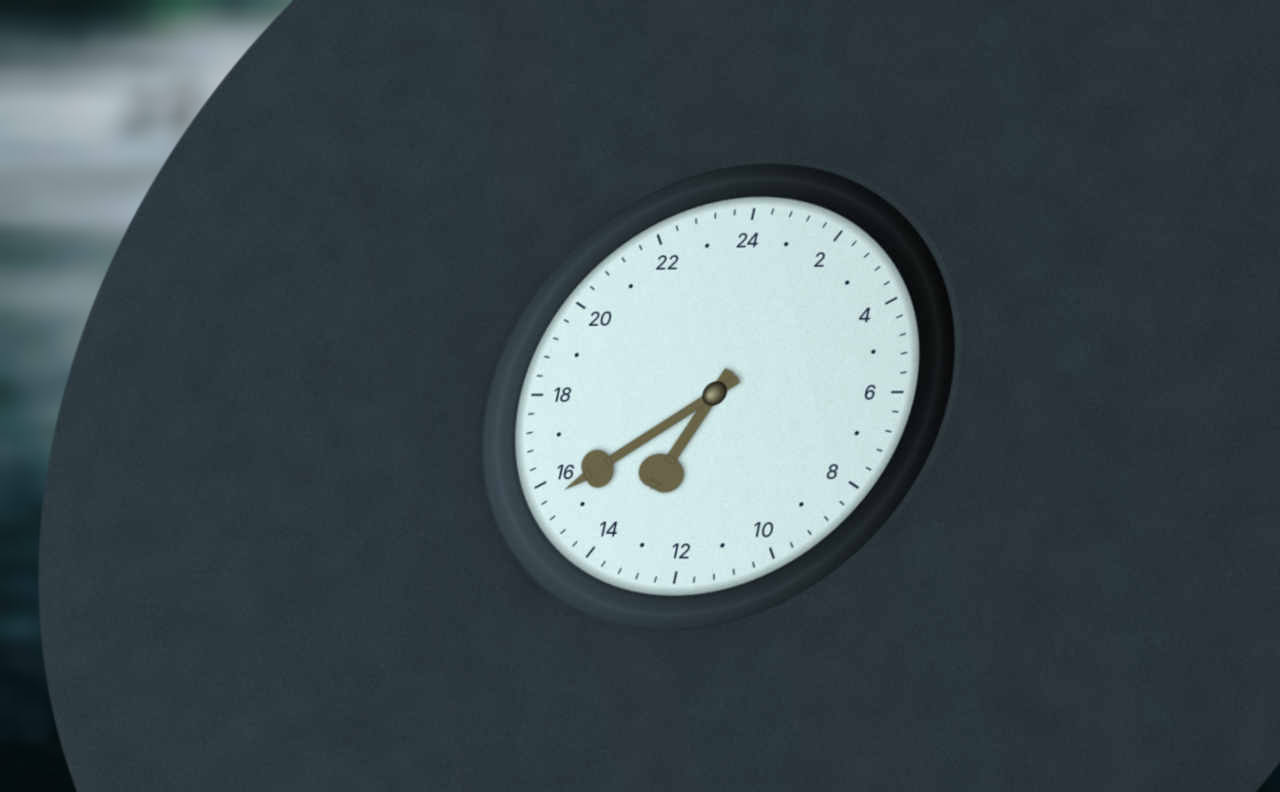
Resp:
13h39
